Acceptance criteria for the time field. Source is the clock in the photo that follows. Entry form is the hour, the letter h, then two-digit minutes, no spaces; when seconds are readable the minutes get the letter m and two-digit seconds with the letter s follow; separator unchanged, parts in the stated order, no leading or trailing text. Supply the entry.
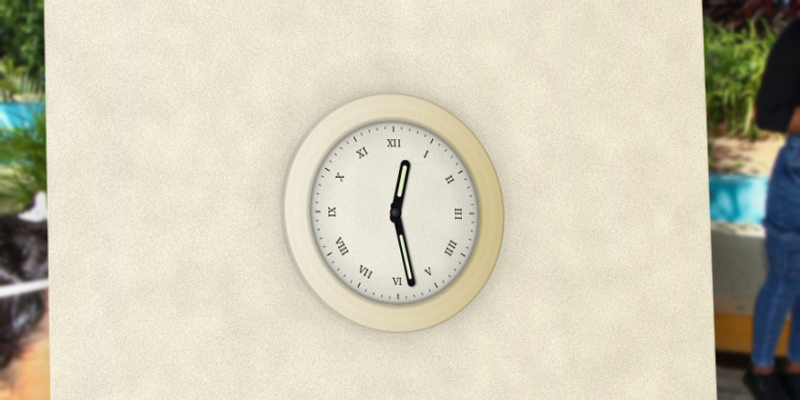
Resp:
12h28
